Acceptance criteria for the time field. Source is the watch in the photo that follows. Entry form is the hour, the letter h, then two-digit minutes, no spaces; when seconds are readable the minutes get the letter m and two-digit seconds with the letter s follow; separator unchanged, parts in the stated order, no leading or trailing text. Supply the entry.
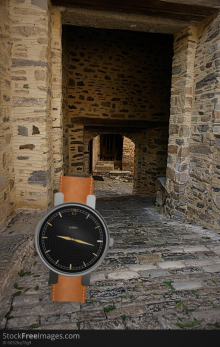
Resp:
9h17
